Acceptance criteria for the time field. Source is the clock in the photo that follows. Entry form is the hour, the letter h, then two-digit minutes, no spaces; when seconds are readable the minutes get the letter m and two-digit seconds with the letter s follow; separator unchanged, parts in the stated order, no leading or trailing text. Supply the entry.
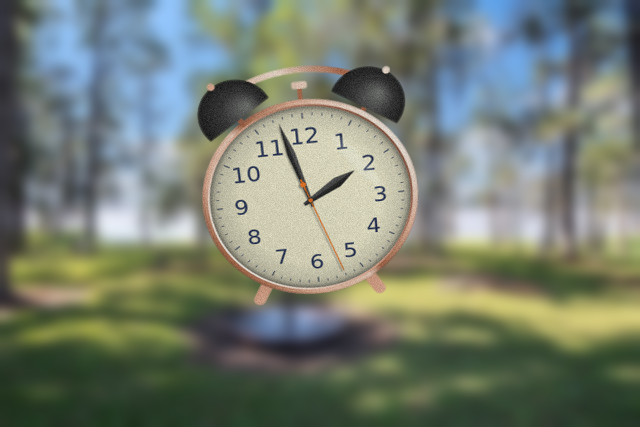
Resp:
1h57m27s
